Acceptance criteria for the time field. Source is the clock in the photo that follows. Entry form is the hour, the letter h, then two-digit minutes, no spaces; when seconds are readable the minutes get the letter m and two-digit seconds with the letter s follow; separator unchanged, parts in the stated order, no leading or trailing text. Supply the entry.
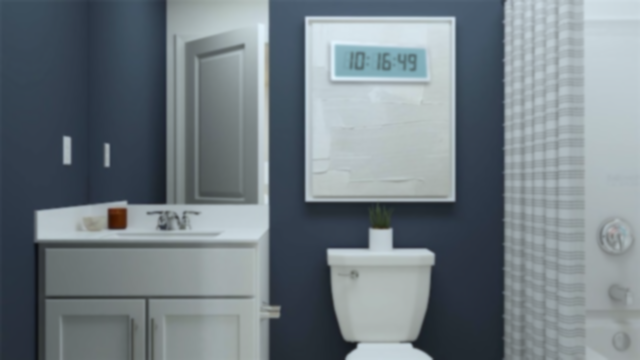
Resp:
10h16m49s
